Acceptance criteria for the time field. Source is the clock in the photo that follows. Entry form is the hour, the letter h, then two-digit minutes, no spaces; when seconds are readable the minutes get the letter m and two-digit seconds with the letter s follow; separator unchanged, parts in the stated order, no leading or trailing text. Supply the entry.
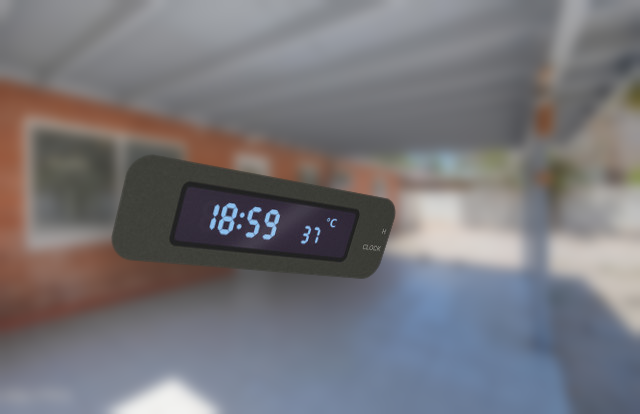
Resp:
18h59
